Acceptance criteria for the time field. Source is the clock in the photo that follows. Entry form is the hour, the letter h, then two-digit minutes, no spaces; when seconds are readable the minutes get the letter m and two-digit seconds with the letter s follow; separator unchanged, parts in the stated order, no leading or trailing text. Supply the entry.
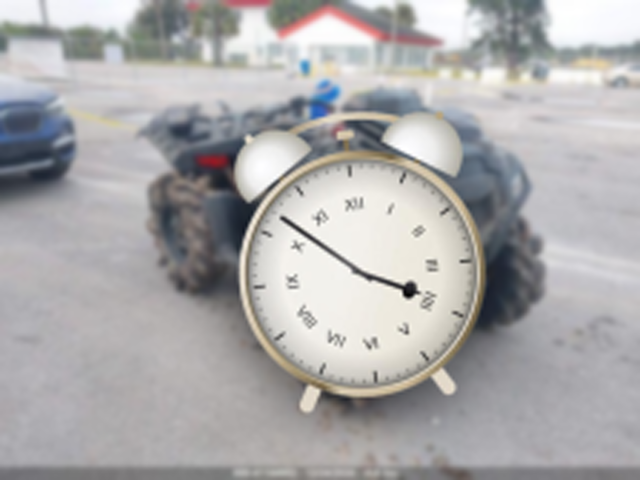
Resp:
3h52
